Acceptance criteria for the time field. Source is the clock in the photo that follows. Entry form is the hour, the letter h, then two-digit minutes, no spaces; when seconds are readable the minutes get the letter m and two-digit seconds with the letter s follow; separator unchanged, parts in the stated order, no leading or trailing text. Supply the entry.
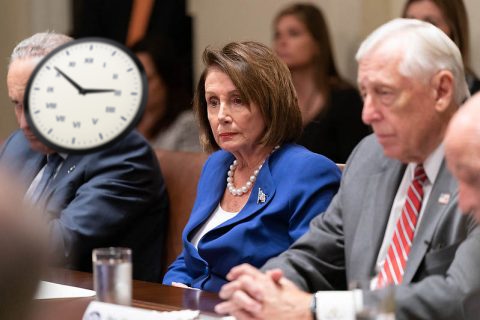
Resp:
2h51
